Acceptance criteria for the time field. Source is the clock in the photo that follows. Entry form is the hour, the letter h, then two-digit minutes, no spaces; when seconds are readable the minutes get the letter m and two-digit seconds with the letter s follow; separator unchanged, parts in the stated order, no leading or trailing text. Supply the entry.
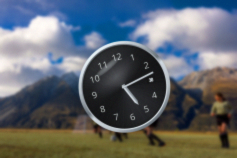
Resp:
5h13
